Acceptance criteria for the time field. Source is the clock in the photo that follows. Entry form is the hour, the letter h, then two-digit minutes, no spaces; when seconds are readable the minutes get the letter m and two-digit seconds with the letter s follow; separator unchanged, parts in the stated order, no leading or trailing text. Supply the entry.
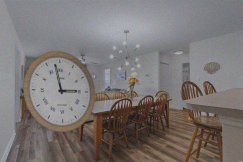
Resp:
2h58
